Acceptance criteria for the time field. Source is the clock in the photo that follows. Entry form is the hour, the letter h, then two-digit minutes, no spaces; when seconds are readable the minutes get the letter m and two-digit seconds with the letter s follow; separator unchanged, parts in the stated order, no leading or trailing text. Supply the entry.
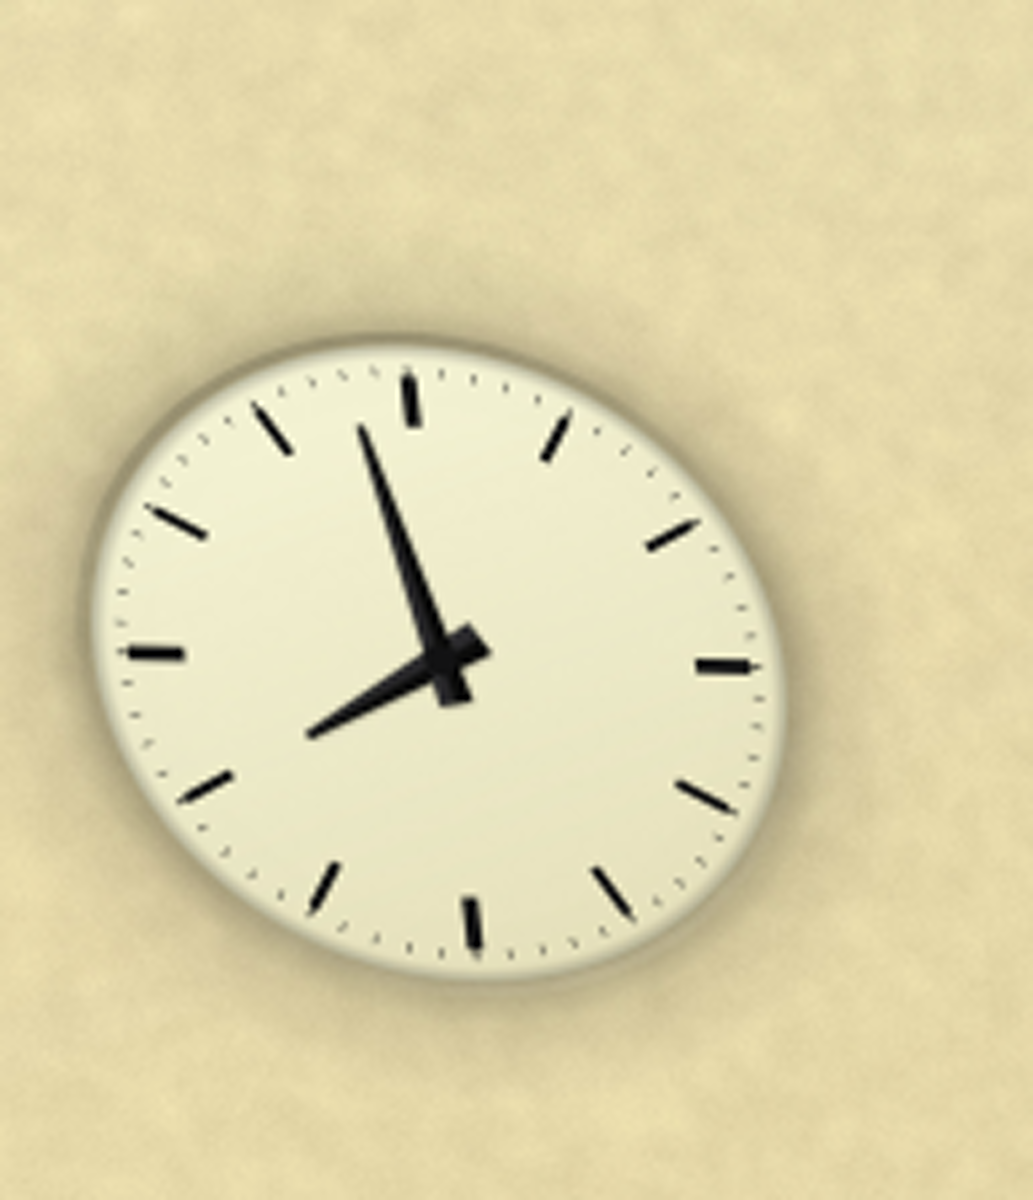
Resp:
7h58
